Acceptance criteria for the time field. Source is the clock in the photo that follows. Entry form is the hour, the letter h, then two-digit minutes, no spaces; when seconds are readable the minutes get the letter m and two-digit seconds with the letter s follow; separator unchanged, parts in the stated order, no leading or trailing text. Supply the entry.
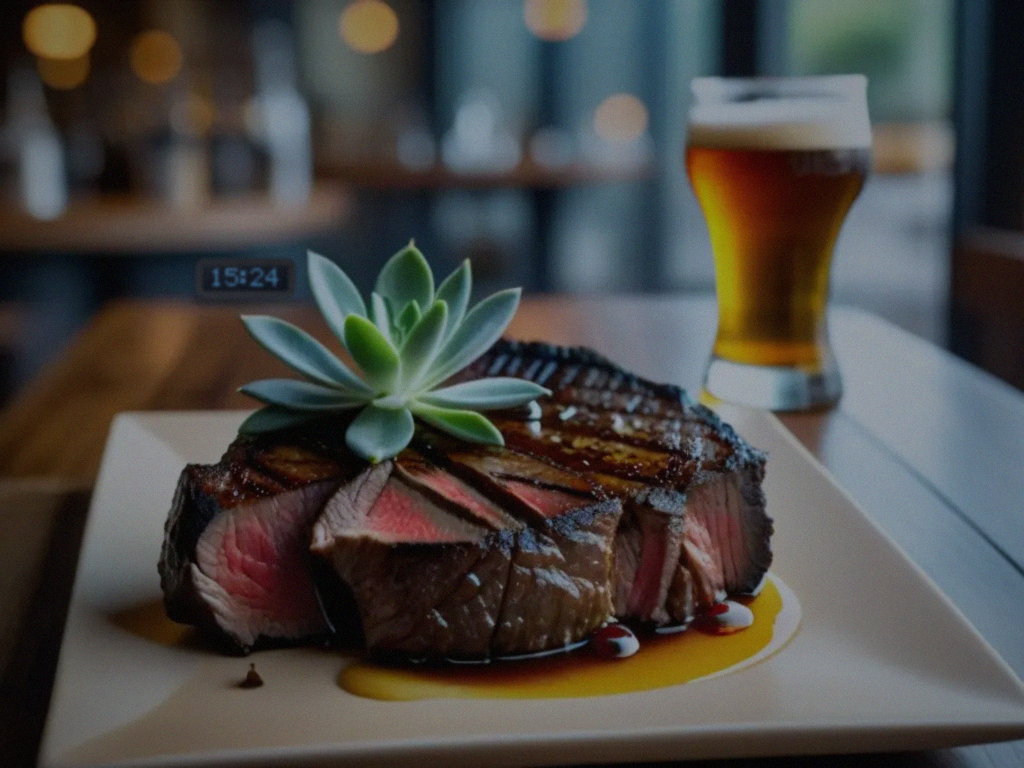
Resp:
15h24
